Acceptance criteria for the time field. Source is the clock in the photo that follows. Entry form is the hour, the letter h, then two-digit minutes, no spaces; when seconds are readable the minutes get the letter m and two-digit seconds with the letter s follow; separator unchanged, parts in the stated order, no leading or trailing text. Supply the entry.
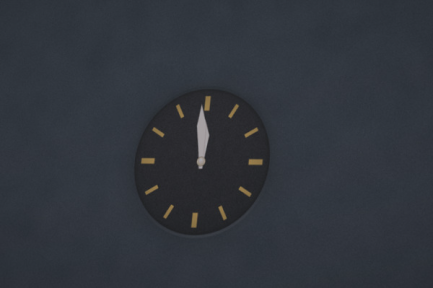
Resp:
11h59
